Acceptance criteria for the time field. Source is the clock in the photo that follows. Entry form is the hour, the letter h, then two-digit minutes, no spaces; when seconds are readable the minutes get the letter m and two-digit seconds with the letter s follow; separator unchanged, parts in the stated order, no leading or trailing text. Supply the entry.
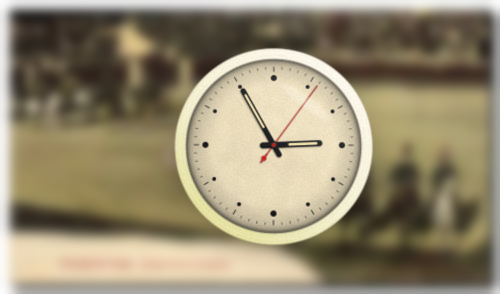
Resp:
2h55m06s
